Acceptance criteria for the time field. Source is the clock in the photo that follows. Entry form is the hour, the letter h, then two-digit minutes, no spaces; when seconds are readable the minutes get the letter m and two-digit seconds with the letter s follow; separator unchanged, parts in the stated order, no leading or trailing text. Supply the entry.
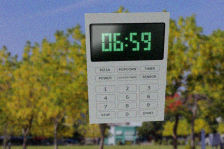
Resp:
6h59
